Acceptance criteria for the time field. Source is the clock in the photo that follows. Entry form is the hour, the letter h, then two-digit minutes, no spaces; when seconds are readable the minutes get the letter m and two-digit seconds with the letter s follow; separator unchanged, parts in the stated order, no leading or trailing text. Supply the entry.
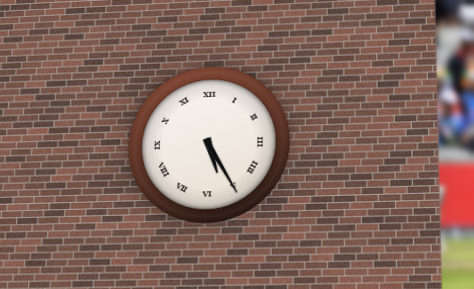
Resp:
5h25
